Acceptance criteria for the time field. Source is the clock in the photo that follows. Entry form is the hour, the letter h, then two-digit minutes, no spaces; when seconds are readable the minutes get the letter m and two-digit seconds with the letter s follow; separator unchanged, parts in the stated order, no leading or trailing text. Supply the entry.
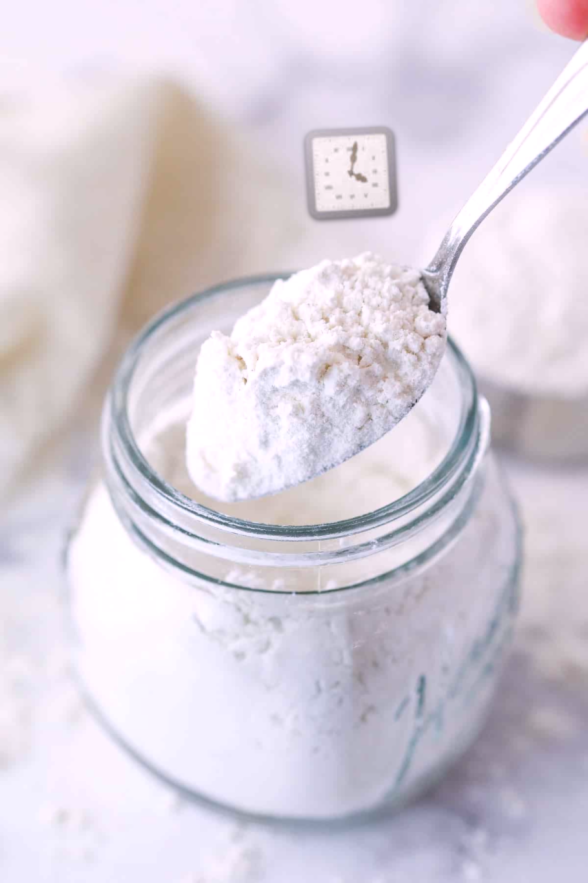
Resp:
4h02
